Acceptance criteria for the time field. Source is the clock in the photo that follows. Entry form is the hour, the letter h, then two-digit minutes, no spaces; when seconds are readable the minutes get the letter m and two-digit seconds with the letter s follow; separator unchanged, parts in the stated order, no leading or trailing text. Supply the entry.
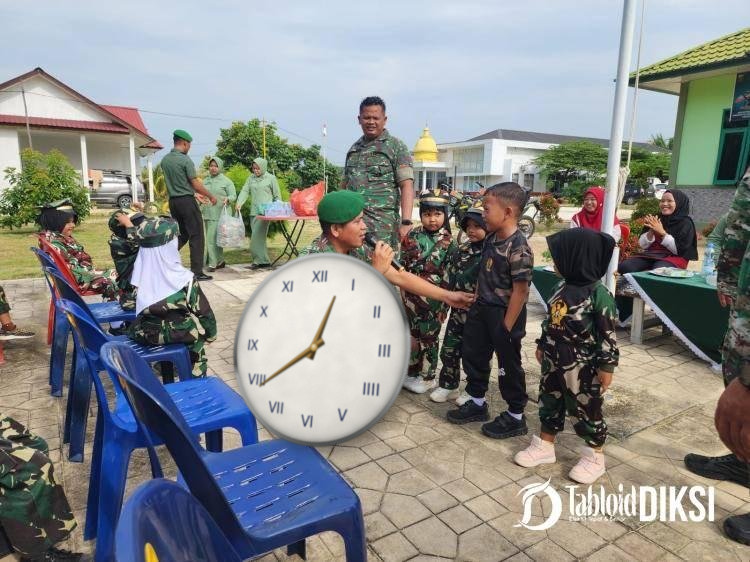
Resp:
12h39
